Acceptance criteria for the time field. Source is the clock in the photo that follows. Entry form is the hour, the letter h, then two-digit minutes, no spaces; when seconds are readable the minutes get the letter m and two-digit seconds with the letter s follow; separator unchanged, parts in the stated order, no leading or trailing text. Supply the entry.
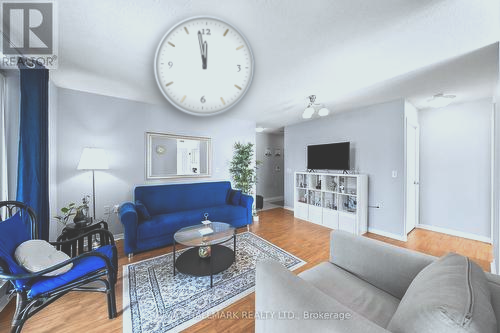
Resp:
11h58
